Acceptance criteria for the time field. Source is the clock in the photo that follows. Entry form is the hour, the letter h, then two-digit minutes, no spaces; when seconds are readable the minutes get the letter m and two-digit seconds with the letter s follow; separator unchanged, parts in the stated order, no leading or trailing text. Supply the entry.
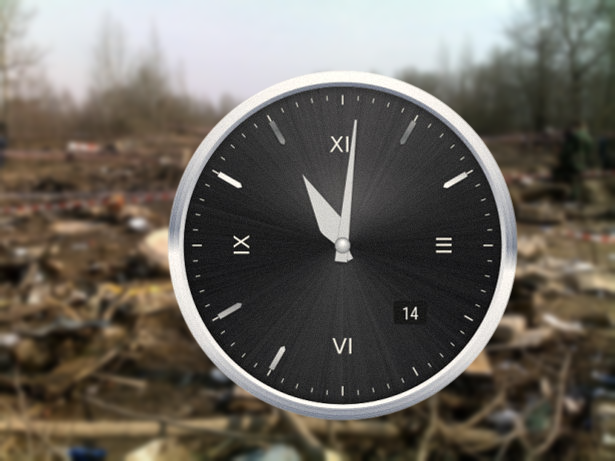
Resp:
11h01
